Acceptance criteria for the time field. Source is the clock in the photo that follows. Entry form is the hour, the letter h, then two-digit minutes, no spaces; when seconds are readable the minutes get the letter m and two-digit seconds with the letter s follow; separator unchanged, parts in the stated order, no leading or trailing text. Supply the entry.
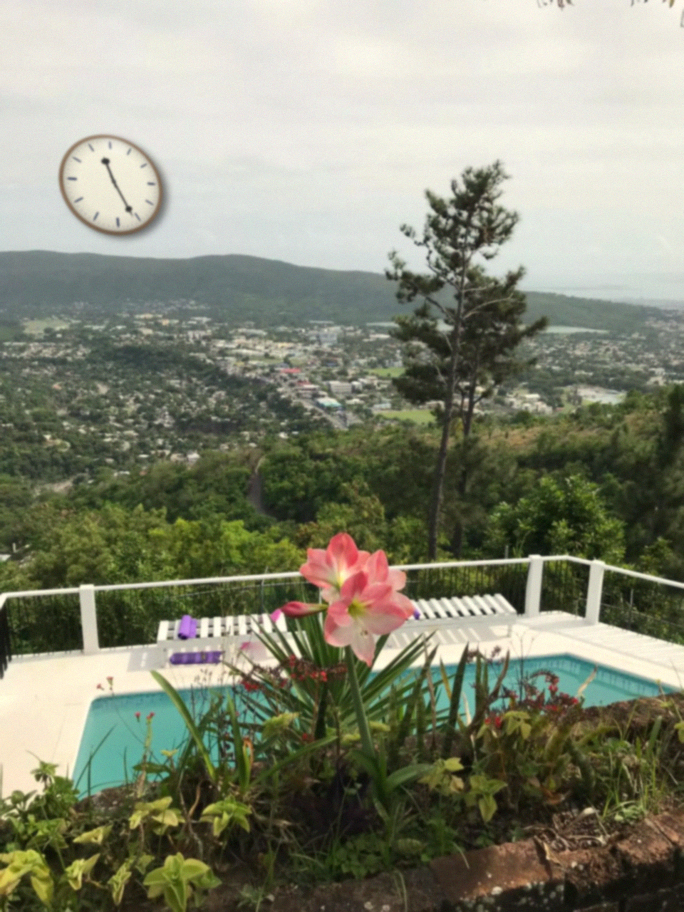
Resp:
11h26
